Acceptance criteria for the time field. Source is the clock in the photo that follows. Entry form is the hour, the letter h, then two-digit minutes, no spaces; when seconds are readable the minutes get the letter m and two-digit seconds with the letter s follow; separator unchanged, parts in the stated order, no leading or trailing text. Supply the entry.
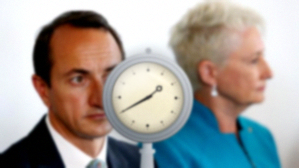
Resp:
1h40
